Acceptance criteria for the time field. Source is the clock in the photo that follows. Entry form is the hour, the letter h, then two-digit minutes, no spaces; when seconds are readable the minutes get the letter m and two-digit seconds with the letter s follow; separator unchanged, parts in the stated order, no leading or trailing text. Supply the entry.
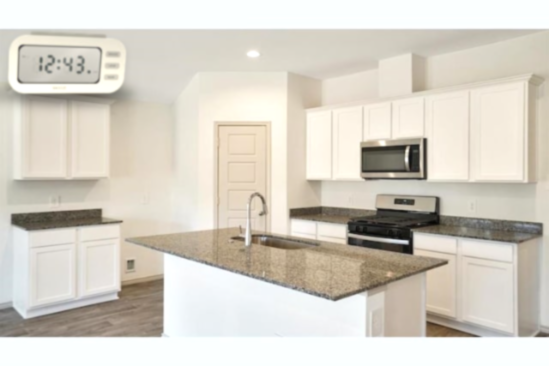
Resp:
12h43
